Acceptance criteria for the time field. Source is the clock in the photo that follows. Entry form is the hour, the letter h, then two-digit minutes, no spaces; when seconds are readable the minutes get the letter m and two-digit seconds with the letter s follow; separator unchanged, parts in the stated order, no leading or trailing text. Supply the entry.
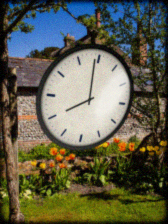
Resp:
7h59
